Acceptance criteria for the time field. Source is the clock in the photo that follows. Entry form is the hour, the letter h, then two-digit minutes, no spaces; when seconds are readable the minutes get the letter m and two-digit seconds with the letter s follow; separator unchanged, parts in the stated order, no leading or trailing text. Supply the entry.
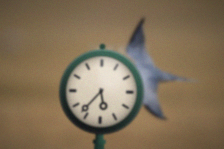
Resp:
5h37
